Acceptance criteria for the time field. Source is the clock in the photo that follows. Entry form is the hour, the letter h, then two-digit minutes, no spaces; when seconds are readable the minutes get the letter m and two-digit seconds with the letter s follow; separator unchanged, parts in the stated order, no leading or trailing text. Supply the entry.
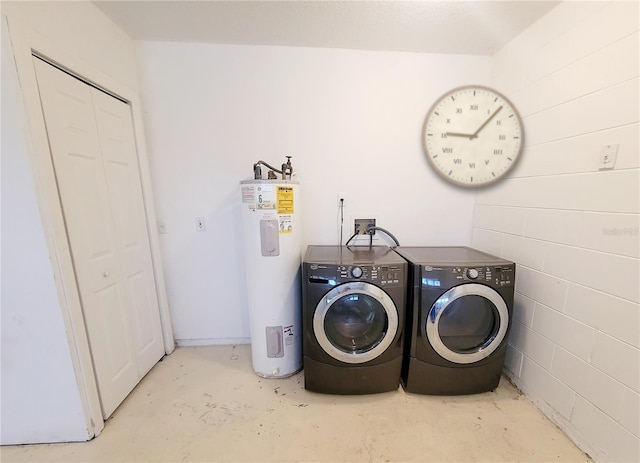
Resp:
9h07
